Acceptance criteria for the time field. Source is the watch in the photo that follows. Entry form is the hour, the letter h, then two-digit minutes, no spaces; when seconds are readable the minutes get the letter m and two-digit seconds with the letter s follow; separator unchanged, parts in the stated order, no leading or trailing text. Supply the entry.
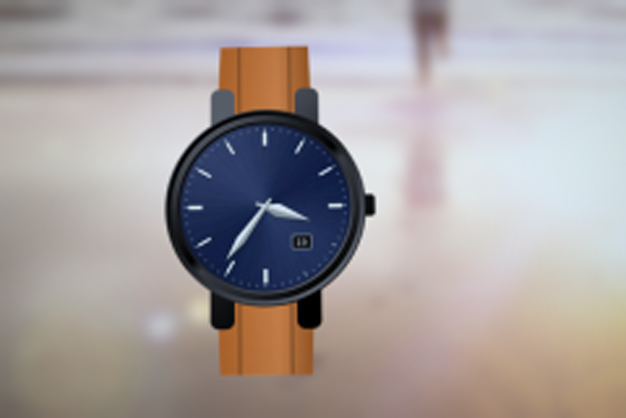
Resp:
3h36
